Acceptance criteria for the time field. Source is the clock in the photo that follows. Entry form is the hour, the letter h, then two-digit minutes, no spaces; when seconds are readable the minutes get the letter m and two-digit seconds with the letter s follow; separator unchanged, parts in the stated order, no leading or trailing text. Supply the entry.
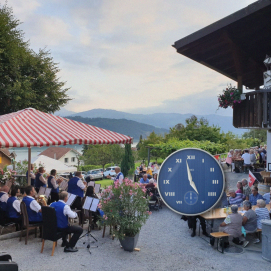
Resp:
4h58
